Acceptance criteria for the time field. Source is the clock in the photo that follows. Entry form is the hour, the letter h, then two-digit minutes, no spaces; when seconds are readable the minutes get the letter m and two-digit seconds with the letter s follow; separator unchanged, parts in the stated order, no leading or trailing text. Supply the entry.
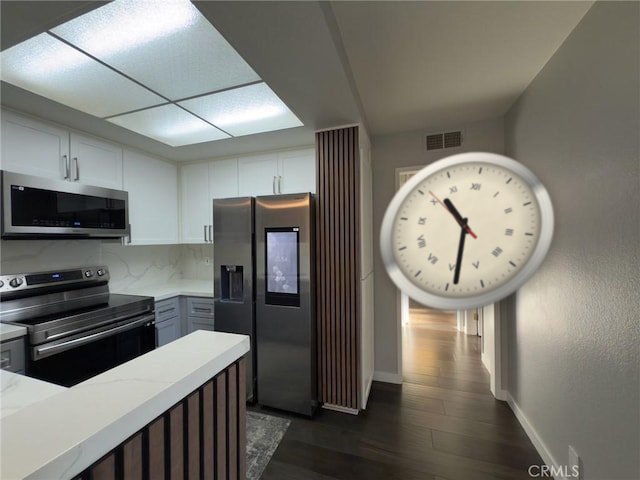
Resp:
10h28m51s
